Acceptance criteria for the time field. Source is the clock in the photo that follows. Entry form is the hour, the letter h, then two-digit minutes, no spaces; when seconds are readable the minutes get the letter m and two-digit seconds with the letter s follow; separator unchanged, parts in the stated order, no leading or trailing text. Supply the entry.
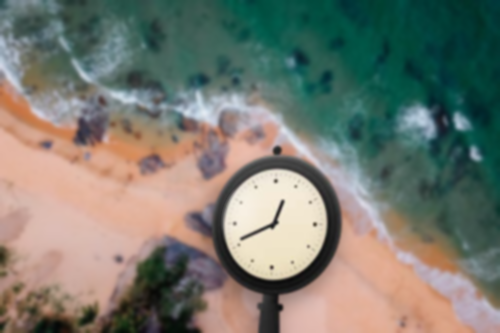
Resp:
12h41
